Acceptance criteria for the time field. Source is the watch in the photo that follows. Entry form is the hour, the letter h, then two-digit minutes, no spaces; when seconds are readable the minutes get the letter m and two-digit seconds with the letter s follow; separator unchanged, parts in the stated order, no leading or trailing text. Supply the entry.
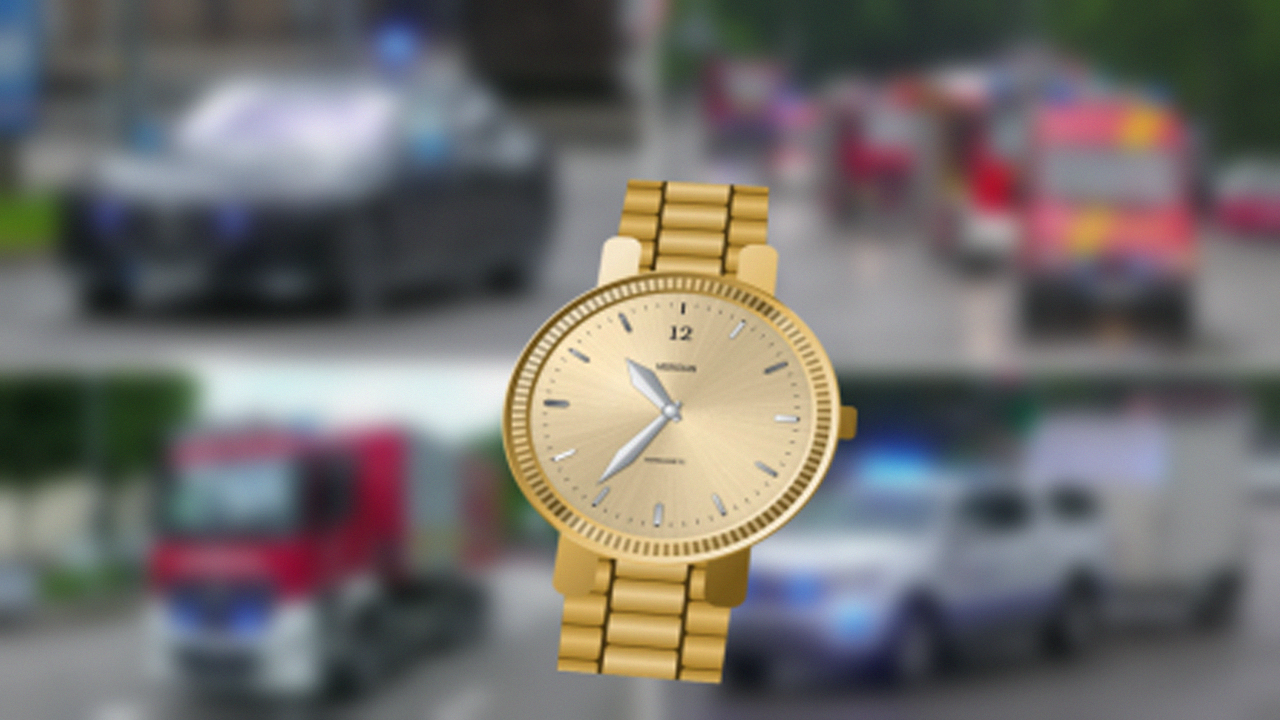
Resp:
10h36
